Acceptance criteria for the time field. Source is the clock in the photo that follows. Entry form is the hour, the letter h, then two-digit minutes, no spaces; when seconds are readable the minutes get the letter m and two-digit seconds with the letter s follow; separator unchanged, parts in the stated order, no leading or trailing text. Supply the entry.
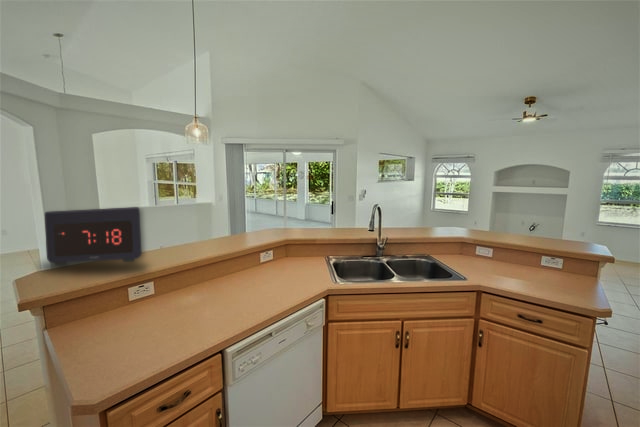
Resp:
7h18
